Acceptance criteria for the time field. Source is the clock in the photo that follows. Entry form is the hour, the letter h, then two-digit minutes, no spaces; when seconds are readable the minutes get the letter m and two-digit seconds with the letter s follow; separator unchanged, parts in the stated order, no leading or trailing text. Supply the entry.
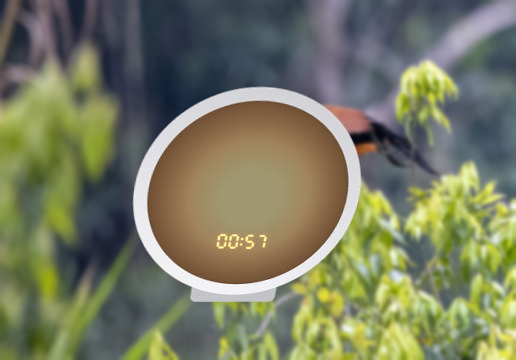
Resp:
0h57
